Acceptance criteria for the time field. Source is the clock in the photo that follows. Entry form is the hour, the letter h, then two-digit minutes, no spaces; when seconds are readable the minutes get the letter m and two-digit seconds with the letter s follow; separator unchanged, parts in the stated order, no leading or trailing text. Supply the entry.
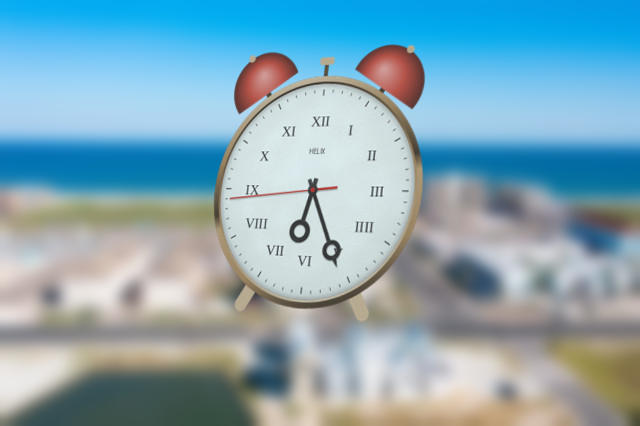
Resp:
6h25m44s
